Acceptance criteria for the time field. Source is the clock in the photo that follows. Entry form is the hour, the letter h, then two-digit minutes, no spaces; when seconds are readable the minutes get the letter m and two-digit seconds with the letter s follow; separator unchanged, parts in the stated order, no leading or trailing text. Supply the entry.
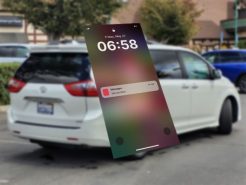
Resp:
6h58
